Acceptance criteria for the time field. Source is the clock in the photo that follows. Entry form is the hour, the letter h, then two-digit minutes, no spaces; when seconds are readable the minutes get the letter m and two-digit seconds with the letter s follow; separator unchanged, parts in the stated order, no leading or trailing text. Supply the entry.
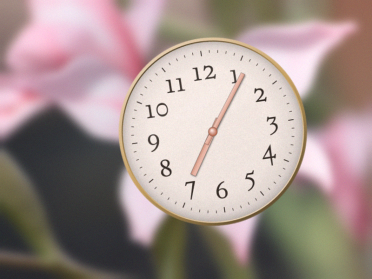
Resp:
7h06
